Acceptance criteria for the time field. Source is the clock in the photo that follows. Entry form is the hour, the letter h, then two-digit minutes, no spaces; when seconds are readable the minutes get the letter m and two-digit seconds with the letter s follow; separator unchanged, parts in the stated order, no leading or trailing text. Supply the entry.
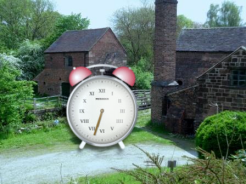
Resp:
6h33
